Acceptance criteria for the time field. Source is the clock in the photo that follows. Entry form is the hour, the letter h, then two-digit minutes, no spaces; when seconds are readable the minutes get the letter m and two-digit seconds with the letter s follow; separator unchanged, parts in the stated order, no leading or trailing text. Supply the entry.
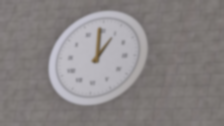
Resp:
12h59
